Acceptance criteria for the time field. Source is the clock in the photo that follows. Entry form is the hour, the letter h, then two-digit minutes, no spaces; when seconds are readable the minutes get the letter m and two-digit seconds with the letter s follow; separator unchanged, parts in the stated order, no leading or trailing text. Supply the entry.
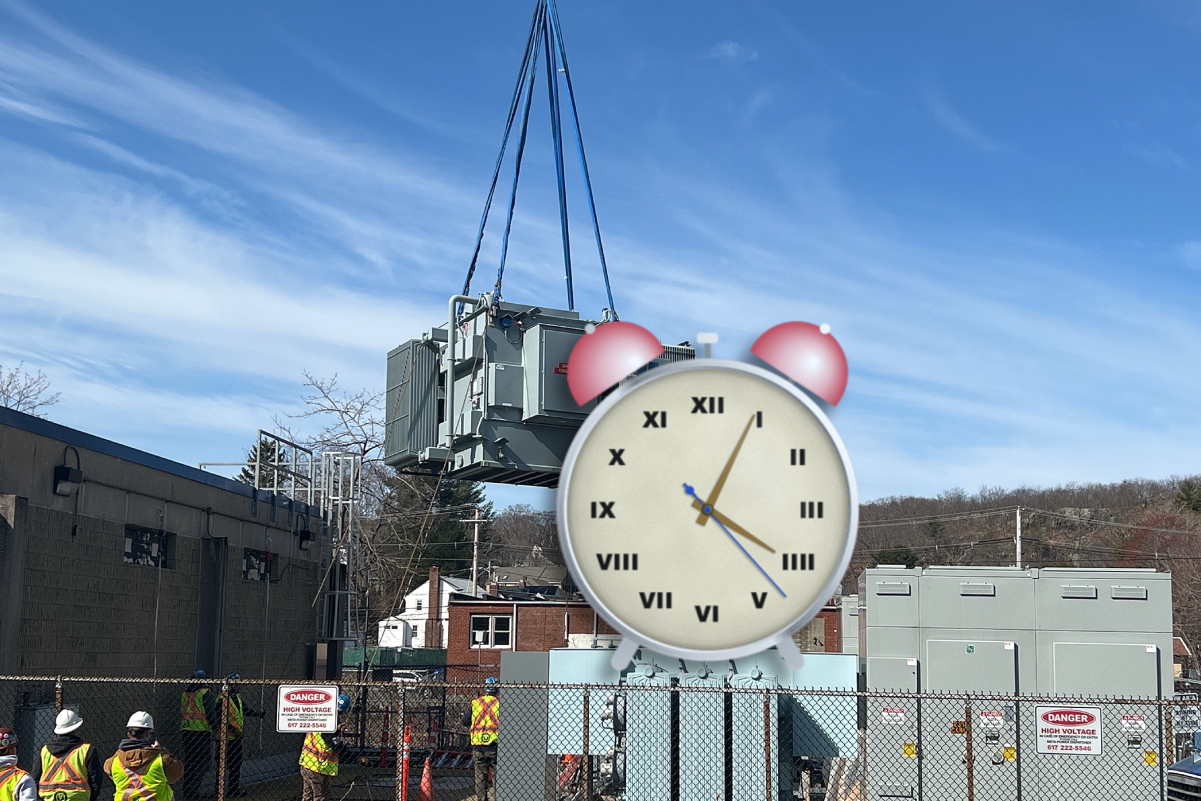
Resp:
4h04m23s
